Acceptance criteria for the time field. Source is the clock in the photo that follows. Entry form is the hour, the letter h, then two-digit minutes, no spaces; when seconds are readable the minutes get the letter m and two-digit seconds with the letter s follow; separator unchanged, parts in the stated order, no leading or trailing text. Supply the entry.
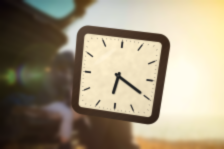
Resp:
6h20
